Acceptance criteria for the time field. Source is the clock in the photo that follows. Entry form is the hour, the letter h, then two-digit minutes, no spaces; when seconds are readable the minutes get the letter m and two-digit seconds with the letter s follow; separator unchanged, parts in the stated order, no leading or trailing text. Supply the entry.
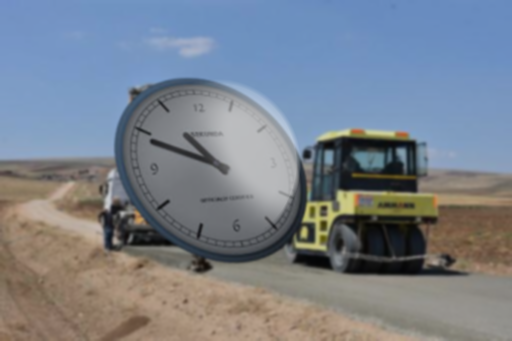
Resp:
10h49
